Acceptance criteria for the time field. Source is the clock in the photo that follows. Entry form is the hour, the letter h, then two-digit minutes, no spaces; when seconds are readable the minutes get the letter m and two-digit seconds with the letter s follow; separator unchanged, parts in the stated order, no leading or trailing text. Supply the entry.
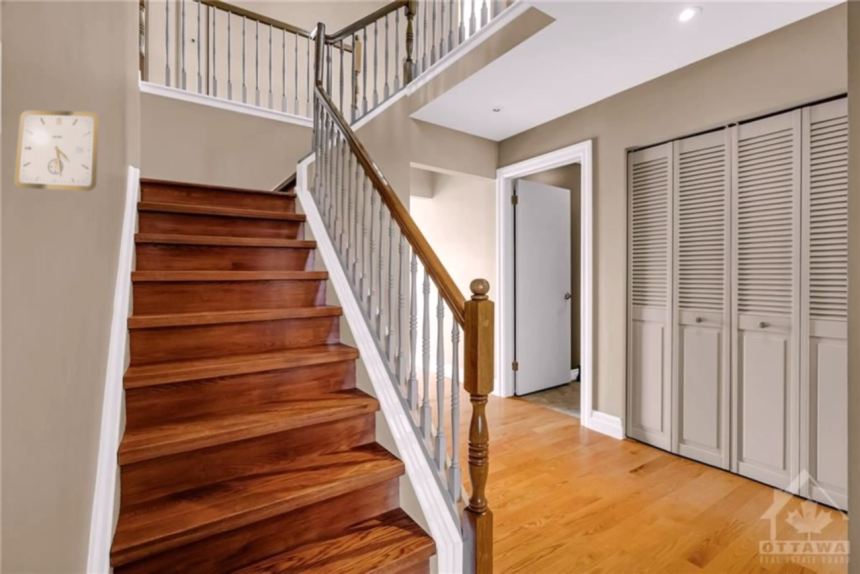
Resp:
4h28
